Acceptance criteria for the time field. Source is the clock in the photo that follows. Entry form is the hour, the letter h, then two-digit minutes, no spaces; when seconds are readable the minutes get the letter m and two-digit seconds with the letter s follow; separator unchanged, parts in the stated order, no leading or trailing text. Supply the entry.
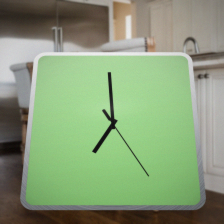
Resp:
6h59m25s
